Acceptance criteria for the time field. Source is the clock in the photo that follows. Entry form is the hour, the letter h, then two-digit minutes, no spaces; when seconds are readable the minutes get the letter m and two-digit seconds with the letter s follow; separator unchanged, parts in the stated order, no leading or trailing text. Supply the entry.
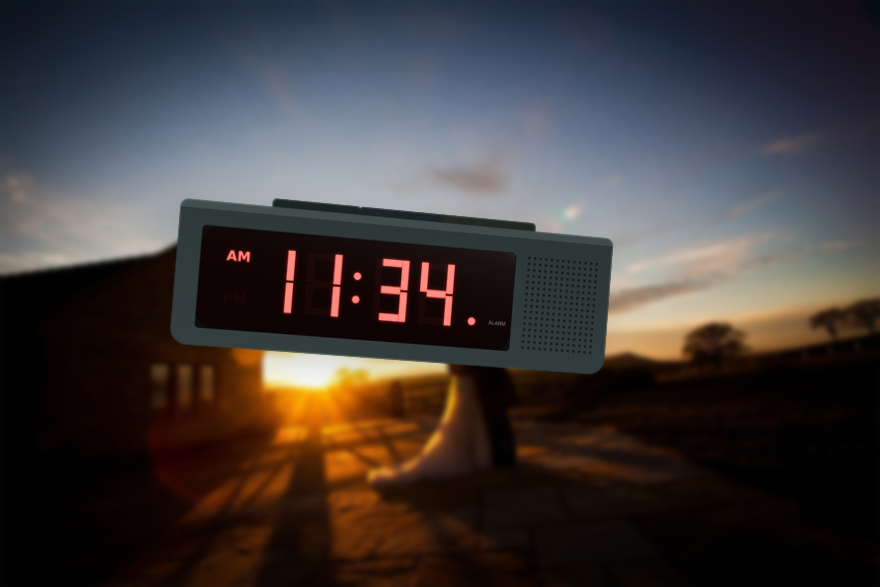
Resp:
11h34
